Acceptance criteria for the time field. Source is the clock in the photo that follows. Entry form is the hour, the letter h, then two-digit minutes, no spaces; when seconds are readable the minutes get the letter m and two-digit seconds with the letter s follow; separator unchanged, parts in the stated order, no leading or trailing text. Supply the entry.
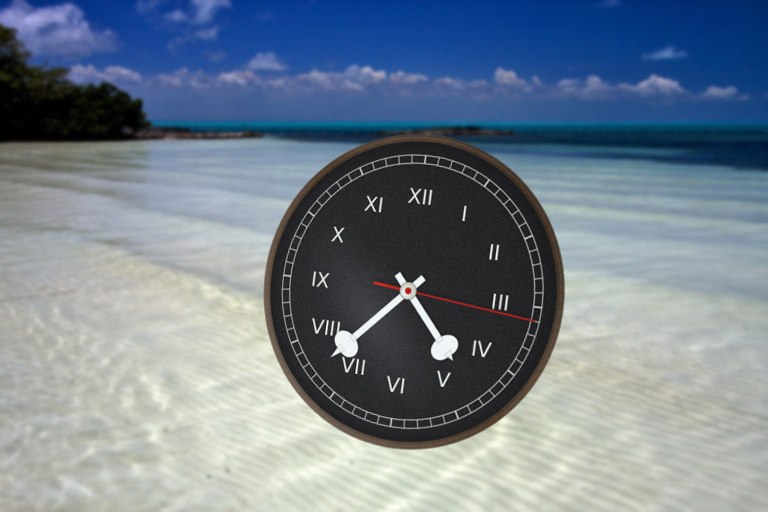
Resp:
4h37m16s
